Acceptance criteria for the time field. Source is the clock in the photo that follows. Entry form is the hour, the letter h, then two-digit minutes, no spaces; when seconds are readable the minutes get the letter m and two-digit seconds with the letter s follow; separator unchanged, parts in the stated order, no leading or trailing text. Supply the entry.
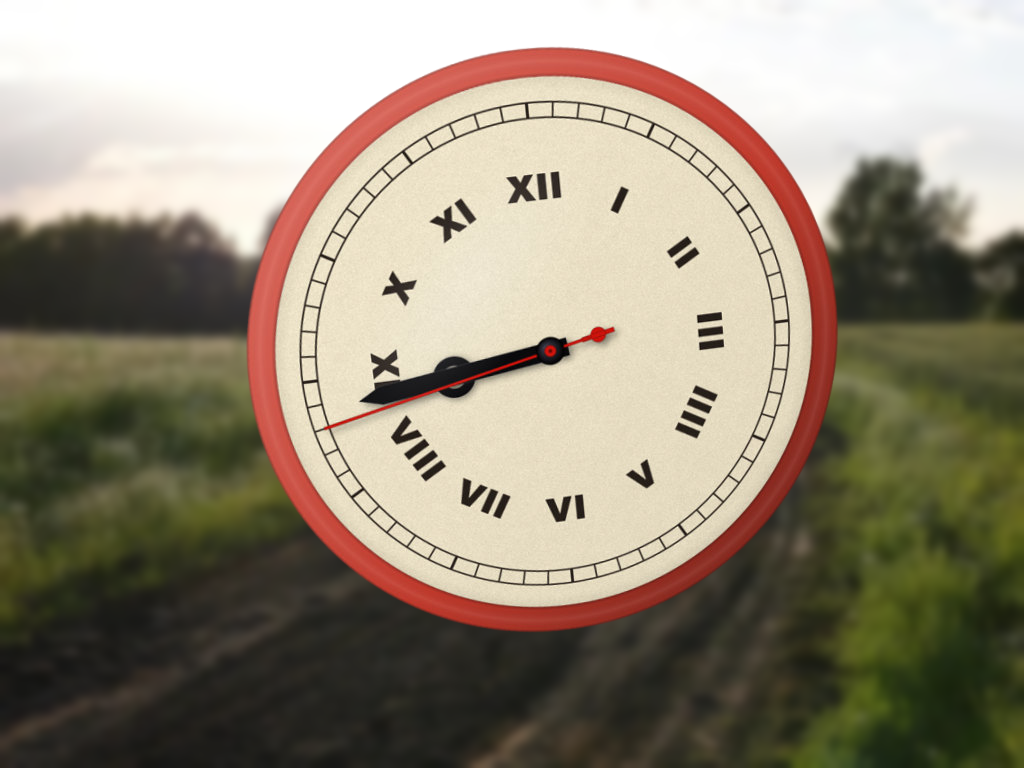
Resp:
8h43m43s
